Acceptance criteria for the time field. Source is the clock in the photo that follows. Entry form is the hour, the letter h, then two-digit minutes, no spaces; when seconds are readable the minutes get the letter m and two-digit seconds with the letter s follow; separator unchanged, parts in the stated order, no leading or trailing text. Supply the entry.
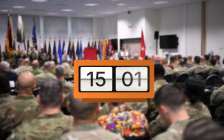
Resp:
15h01
